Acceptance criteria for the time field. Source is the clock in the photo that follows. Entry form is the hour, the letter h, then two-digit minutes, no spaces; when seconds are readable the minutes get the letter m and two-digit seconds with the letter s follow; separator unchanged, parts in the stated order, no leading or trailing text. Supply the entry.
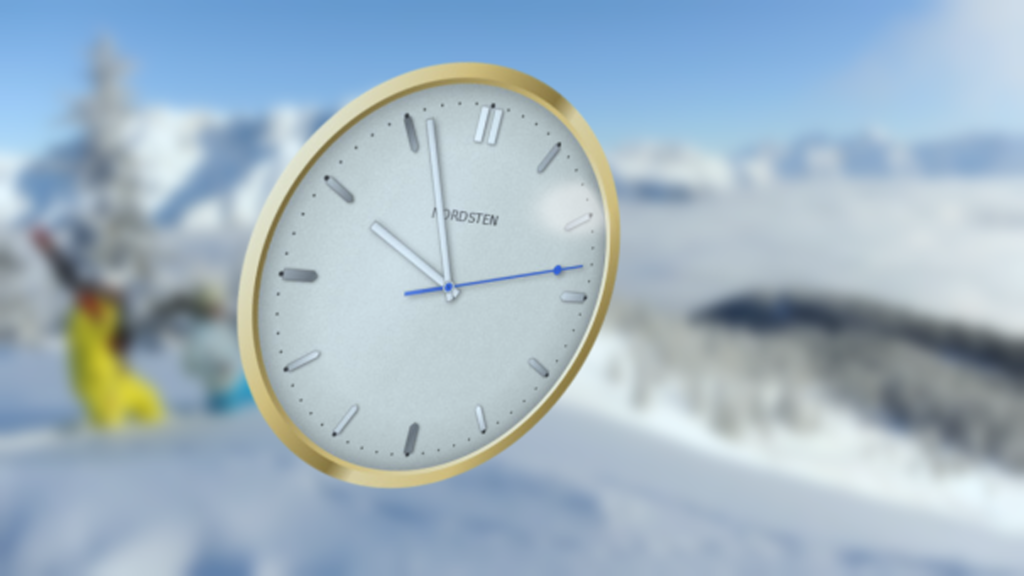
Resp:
9h56m13s
